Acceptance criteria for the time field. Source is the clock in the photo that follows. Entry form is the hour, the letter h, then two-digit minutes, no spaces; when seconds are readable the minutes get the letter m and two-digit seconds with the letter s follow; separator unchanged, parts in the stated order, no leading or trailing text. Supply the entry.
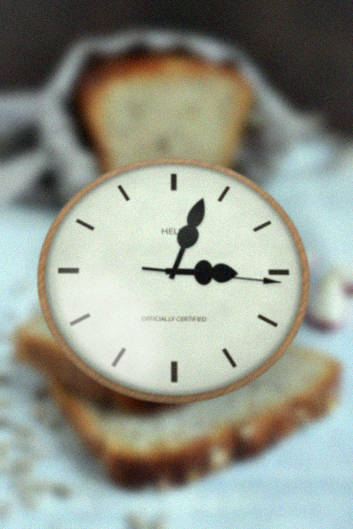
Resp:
3h03m16s
